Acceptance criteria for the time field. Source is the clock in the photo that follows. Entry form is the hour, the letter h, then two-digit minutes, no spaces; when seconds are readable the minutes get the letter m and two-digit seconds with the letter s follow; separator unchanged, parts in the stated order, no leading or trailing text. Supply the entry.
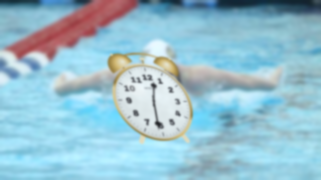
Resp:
12h31
